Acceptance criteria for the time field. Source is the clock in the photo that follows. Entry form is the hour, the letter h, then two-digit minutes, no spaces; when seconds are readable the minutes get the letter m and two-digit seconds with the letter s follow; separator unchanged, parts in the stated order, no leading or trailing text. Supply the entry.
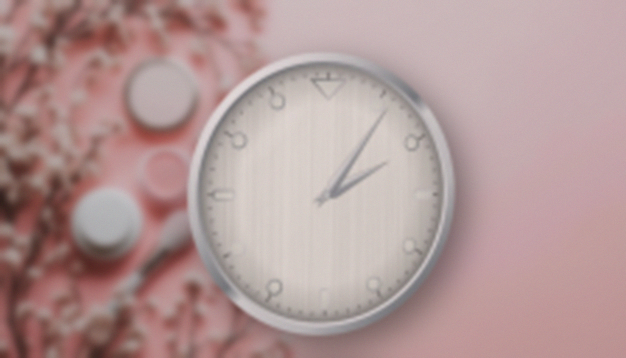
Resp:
2h06
